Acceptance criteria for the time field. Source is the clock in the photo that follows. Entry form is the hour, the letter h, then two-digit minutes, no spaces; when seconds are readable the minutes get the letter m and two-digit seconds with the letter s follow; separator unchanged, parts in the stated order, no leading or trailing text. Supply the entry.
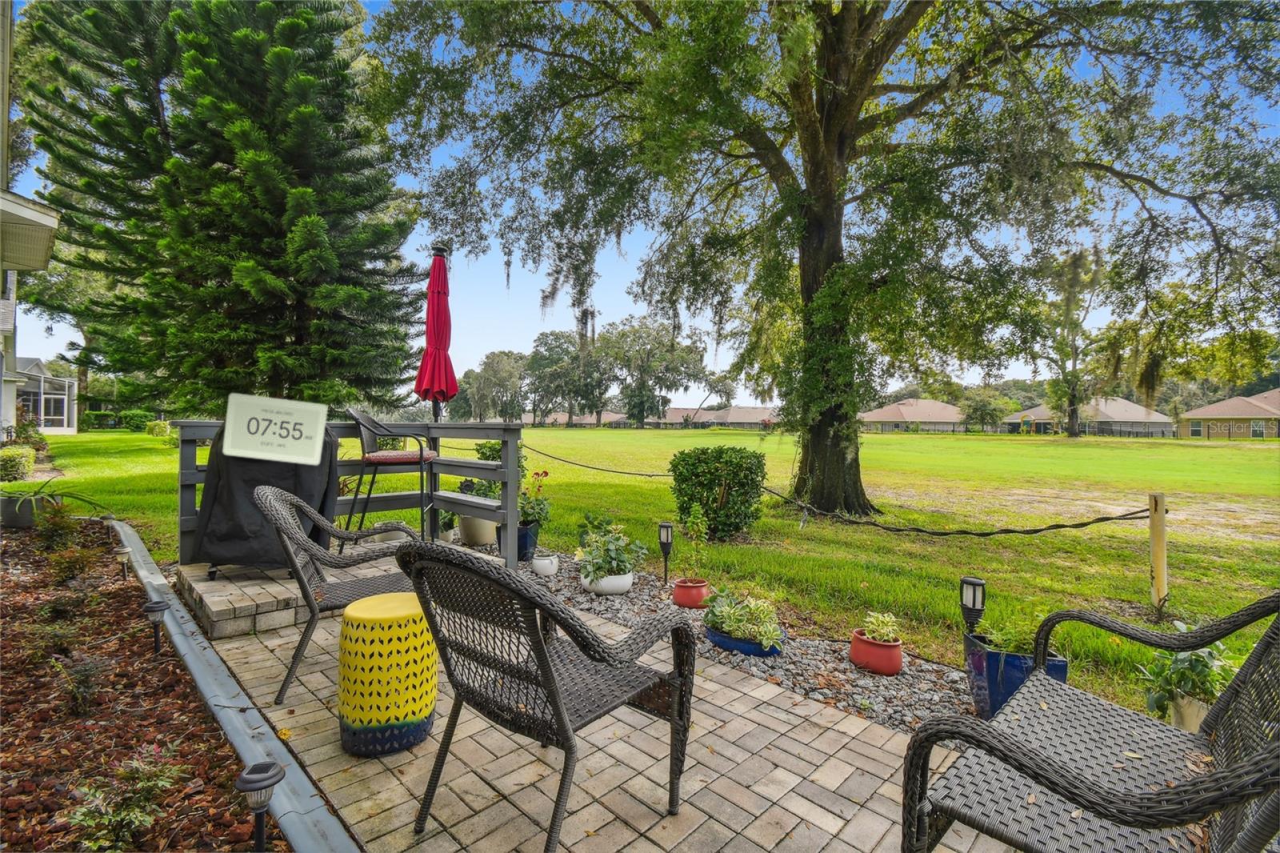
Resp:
7h55
